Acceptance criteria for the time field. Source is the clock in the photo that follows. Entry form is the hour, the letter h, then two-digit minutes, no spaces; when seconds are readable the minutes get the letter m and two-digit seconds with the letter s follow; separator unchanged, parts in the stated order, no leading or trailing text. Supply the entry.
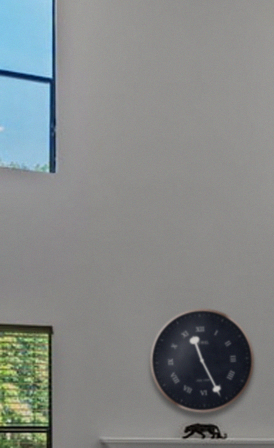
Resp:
11h26
